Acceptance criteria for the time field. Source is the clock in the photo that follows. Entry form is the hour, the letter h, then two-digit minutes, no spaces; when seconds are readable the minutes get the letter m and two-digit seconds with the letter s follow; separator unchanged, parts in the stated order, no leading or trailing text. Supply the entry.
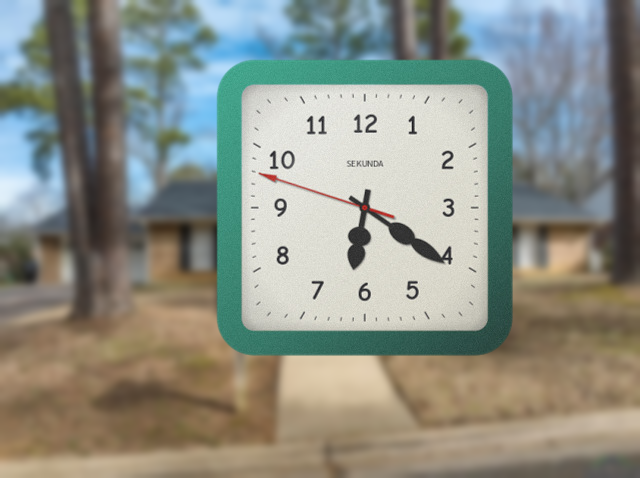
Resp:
6h20m48s
